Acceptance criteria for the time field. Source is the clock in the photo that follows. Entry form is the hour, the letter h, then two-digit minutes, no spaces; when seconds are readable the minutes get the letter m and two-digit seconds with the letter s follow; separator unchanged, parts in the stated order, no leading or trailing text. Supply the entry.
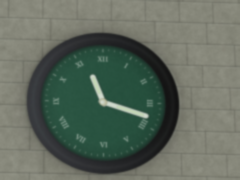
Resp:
11h18
